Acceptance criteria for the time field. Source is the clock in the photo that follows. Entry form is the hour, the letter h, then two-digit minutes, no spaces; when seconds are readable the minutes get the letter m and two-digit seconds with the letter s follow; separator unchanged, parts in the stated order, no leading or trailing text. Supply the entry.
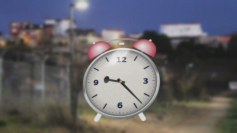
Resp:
9h23
